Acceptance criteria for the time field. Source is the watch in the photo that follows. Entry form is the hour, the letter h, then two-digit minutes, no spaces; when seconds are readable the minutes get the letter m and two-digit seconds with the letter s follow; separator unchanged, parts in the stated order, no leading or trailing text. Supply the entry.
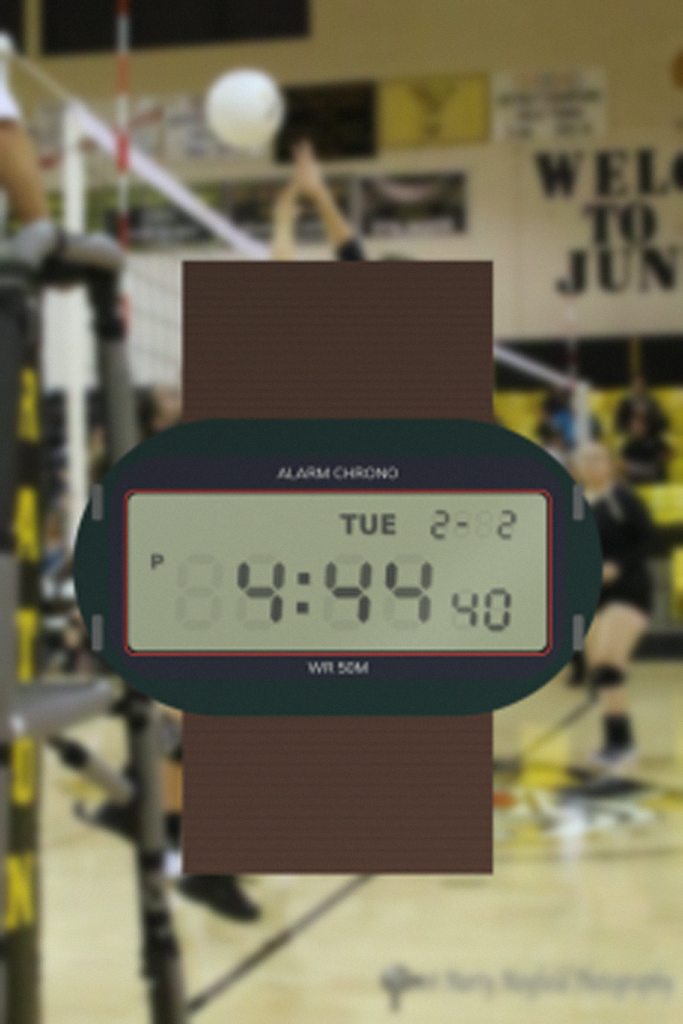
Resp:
4h44m40s
